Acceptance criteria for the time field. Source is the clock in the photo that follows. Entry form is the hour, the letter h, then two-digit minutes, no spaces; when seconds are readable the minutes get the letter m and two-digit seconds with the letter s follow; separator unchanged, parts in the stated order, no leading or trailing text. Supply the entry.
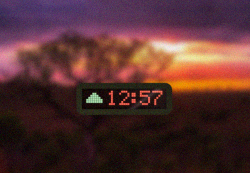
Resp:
12h57
